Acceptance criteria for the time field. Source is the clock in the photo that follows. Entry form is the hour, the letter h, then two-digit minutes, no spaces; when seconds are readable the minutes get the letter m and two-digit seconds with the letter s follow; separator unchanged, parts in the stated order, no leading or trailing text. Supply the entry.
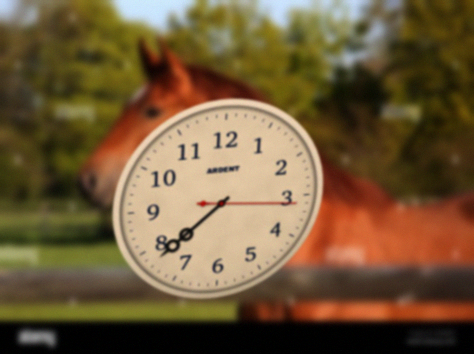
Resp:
7h38m16s
